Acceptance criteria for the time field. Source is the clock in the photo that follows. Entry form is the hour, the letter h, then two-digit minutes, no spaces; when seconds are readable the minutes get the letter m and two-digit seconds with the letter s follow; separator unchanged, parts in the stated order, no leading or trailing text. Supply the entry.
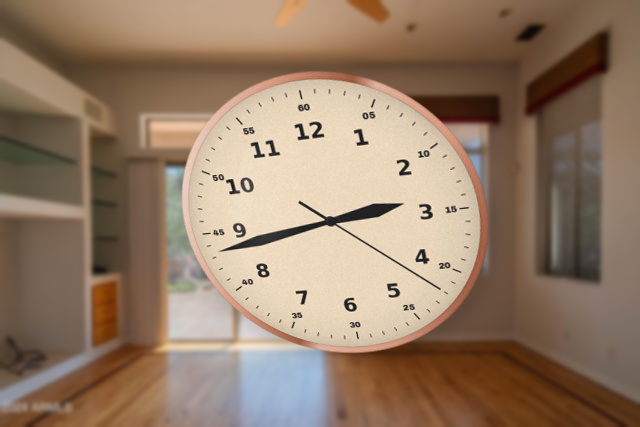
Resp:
2h43m22s
